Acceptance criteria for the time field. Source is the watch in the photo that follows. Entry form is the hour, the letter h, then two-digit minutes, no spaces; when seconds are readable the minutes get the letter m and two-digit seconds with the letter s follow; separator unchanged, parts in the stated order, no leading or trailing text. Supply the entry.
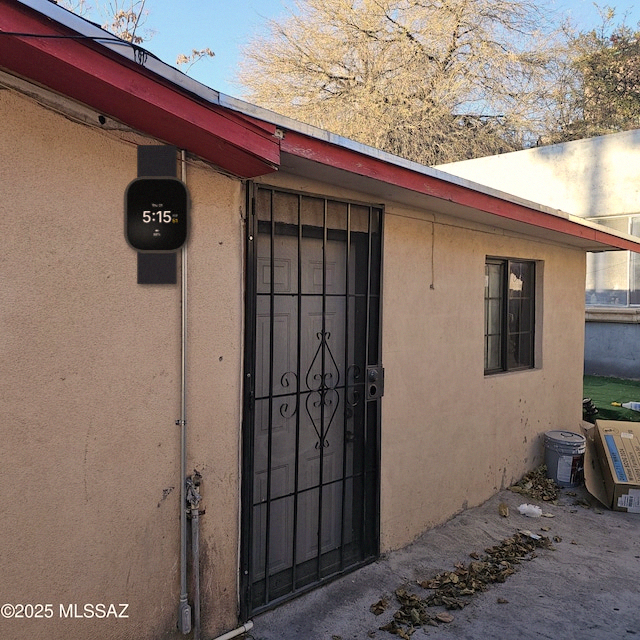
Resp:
5h15
